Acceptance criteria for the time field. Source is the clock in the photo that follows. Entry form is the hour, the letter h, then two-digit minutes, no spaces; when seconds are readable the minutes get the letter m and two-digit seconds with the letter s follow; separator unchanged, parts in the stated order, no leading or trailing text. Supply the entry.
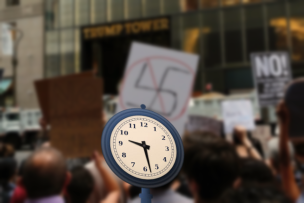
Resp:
9h28
